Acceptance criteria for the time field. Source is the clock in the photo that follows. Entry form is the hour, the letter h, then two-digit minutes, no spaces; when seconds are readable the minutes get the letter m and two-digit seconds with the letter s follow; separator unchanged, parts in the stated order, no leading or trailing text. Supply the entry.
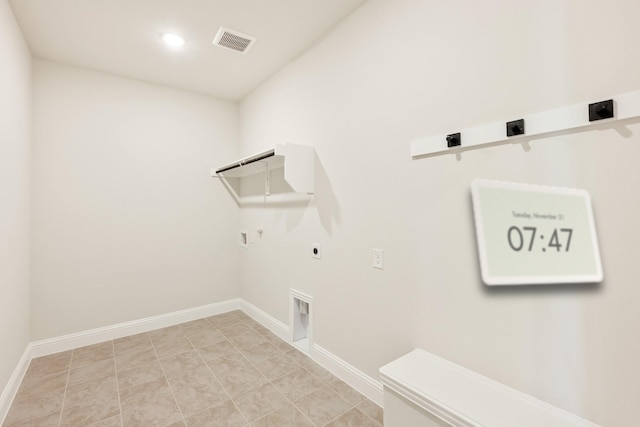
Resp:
7h47
